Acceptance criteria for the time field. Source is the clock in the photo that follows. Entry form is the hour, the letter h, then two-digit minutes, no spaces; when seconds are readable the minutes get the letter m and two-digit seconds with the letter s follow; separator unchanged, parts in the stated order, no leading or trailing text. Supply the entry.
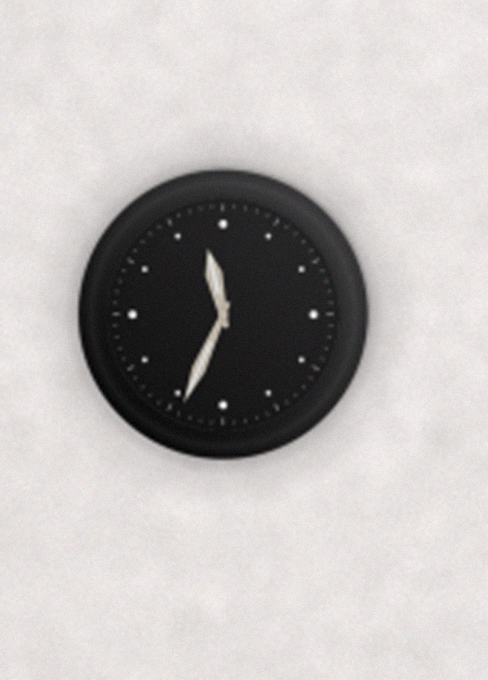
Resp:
11h34
